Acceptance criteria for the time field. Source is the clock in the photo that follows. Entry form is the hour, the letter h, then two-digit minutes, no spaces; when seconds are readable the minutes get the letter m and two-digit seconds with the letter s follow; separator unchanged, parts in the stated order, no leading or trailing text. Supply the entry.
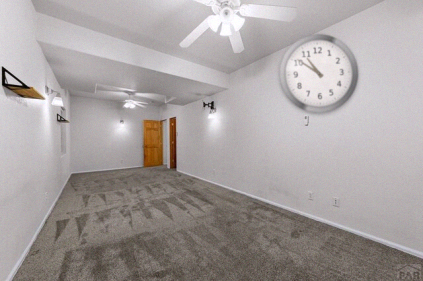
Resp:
10h51
